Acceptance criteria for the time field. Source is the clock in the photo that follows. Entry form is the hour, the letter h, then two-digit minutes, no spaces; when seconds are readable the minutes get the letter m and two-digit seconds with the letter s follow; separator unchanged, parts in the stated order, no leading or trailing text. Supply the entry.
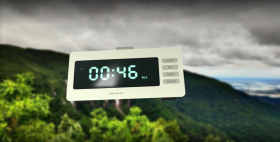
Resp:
0h46
